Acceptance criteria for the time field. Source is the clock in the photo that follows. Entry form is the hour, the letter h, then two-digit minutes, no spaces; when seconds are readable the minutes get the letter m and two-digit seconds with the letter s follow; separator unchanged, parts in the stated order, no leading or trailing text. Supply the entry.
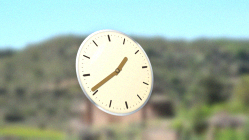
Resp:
1h41
